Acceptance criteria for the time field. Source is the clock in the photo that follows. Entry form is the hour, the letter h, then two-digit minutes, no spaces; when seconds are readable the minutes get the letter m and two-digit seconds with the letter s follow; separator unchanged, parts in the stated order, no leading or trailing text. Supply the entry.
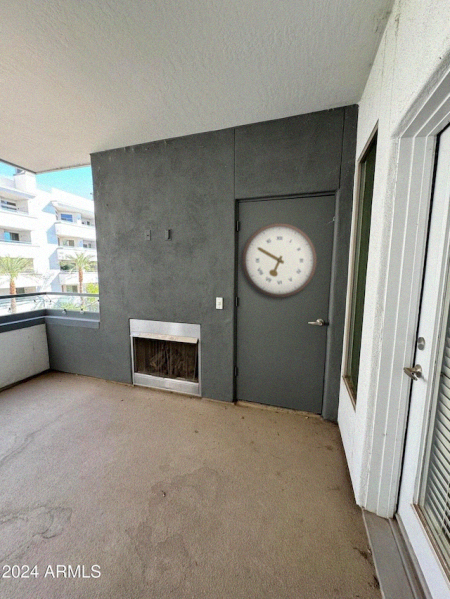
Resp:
6h50
